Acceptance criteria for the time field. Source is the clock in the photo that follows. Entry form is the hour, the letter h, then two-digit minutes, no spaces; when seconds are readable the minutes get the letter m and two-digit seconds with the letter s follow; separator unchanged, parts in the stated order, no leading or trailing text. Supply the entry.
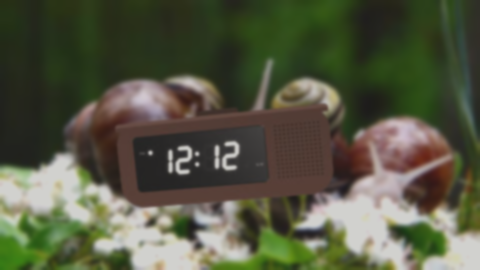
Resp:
12h12
